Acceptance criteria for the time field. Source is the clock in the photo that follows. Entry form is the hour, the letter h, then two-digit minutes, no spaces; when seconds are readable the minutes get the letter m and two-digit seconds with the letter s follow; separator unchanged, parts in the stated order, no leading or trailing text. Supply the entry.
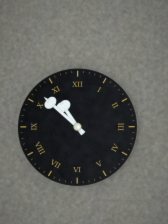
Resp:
10h52
